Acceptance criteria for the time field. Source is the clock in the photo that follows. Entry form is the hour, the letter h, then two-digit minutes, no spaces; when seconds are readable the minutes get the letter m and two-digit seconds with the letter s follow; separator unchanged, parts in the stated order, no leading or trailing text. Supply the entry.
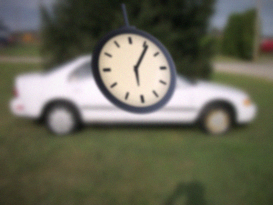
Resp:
6h06
